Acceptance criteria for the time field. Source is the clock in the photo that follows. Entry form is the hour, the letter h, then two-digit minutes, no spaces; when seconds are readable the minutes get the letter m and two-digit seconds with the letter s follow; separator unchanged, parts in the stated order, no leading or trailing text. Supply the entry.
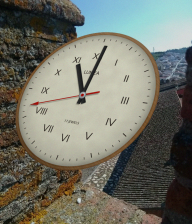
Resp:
11h00m42s
